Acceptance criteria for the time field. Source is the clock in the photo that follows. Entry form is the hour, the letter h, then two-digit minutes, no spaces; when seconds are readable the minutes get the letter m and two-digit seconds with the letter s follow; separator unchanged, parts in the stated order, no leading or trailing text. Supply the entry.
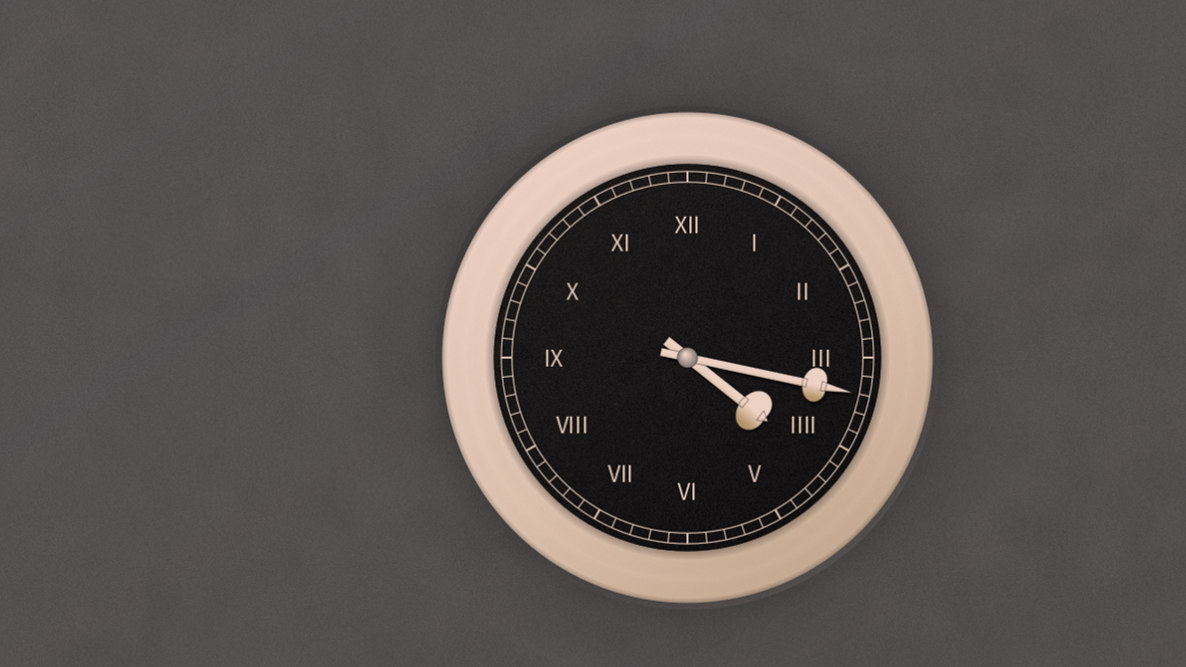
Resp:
4h17
